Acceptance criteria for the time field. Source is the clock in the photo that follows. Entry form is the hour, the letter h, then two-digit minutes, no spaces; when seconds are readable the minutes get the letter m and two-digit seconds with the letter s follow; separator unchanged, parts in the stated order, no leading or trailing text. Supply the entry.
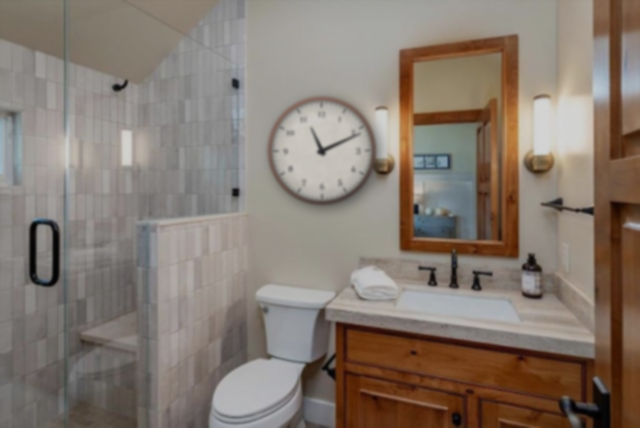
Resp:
11h11
